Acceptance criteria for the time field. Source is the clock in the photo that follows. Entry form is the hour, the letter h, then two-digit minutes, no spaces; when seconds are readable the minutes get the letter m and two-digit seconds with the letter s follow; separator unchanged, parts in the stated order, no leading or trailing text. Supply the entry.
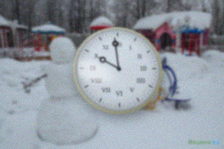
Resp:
9h59
